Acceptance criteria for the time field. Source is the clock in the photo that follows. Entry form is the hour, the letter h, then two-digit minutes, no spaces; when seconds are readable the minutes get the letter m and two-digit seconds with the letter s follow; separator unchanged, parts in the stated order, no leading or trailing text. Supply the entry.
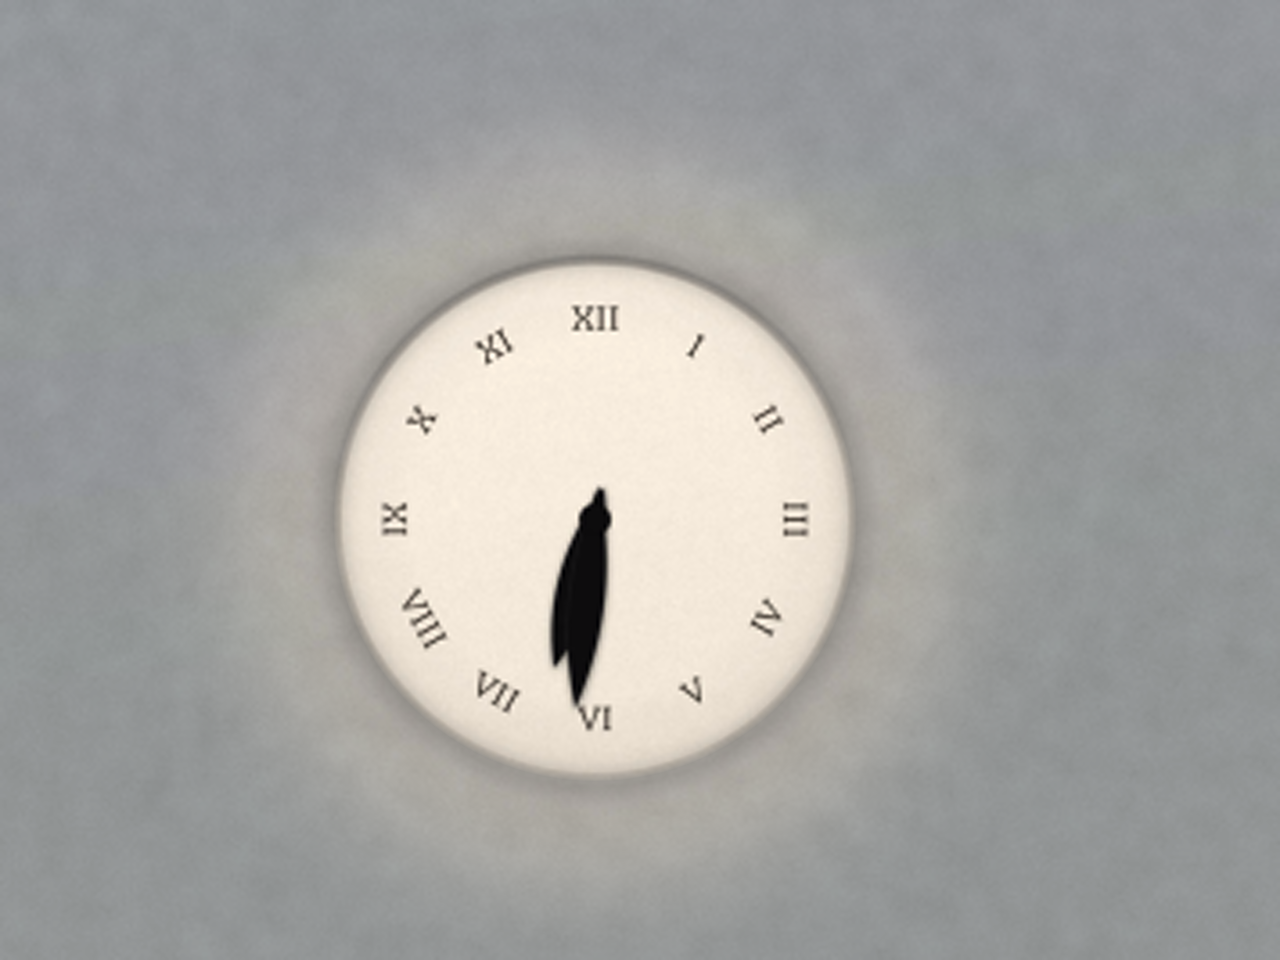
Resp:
6h31
